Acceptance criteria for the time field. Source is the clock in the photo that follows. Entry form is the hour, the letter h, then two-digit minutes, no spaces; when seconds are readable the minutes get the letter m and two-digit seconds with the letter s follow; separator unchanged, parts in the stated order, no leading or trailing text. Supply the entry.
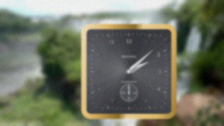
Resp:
2h08
